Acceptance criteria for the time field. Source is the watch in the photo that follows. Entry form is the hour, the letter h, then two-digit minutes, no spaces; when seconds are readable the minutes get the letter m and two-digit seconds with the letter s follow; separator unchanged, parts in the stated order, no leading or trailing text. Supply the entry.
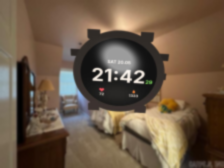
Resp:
21h42
